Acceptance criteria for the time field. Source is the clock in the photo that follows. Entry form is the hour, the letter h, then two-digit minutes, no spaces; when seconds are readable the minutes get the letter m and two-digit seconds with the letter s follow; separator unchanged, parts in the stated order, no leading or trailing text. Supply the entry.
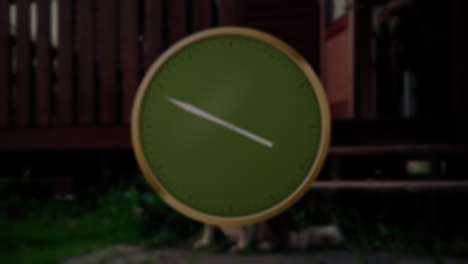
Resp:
3h49
